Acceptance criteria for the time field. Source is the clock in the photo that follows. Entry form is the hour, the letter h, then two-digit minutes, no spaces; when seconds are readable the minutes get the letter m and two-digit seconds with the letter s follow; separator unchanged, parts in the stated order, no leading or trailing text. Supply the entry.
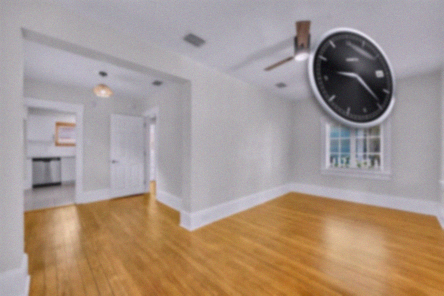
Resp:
9h24
